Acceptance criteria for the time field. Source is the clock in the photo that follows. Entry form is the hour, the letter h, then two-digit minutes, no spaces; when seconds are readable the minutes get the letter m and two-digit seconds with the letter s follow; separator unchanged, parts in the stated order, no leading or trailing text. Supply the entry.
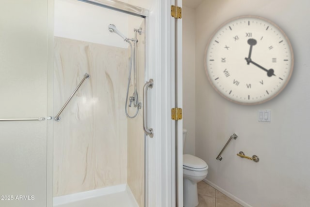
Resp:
12h20
